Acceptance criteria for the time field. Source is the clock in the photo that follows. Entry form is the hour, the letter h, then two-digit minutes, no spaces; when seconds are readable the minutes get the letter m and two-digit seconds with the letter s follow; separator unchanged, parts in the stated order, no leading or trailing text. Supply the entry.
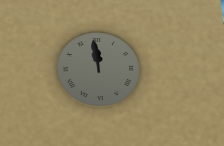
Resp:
11h59
